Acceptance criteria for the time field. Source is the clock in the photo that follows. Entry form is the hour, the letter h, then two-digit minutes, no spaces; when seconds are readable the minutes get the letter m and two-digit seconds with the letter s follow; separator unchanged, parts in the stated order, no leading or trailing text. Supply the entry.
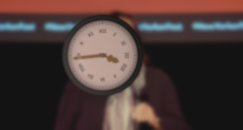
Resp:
3h44
